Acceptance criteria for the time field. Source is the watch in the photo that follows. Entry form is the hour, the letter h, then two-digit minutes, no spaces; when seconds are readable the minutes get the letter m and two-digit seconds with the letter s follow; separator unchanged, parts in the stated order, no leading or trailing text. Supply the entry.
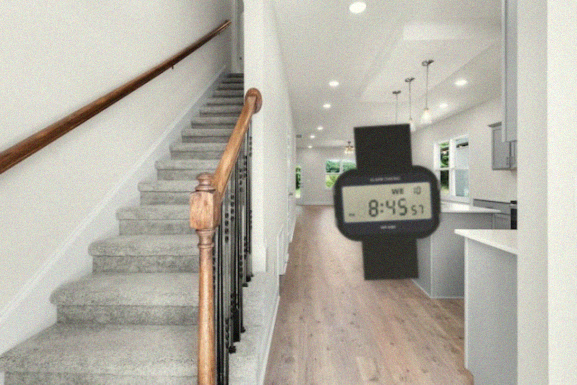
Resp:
8h45
